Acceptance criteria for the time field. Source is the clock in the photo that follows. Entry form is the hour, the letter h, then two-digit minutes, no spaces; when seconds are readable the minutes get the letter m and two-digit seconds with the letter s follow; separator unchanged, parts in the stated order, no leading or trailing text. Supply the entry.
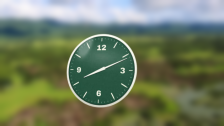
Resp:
8h11
